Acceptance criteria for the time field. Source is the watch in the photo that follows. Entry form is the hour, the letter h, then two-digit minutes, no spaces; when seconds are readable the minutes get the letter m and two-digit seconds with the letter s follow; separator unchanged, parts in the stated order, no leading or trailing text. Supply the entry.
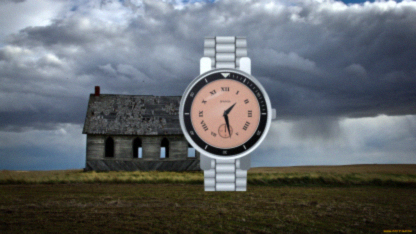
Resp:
1h28
